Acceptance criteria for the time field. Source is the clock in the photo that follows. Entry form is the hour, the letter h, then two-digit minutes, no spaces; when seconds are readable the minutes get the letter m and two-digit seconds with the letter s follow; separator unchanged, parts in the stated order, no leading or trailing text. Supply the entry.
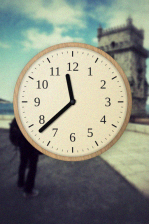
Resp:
11h38
